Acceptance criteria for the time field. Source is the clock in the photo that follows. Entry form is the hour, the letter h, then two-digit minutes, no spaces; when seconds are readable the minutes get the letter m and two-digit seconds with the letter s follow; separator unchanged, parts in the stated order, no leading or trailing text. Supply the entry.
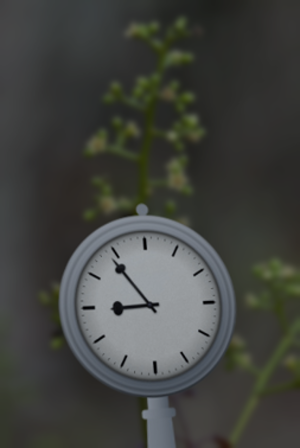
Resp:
8h54
